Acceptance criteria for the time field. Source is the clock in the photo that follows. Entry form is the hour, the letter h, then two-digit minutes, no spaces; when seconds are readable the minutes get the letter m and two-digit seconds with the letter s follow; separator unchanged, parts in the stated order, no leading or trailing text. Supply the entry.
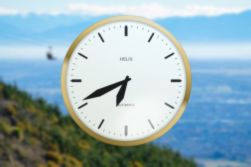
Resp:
6h41
